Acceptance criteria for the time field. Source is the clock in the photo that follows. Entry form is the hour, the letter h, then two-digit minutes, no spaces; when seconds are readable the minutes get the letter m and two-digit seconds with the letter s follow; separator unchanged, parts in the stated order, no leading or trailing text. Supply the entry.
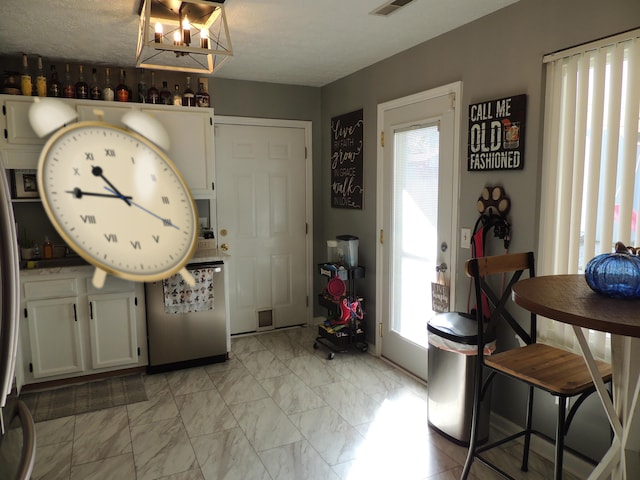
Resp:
10h45m20s
